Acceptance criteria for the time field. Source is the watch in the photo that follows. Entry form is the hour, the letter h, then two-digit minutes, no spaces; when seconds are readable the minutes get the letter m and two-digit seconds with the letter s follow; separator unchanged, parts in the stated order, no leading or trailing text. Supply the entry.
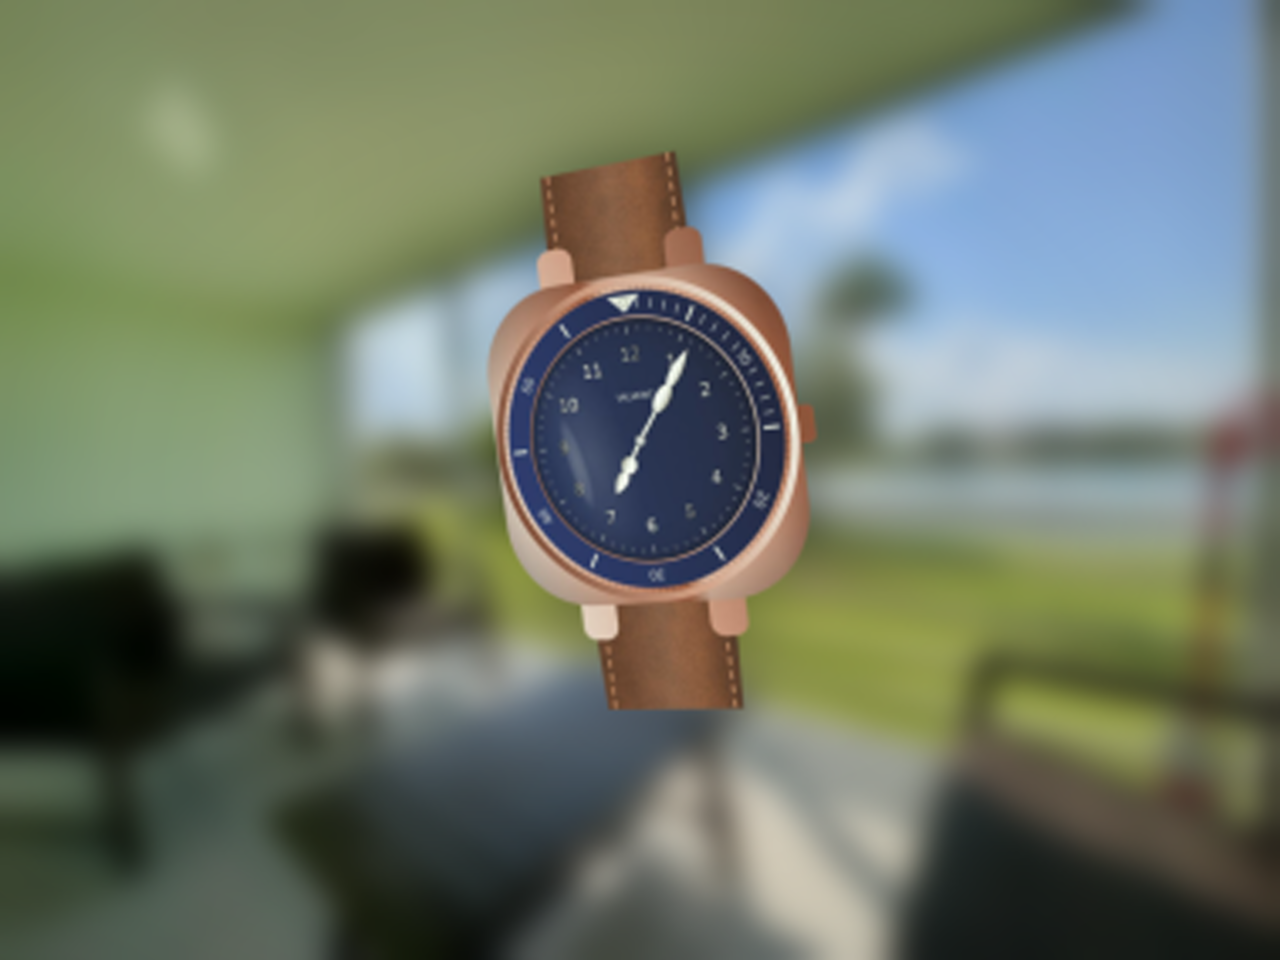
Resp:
7h06
